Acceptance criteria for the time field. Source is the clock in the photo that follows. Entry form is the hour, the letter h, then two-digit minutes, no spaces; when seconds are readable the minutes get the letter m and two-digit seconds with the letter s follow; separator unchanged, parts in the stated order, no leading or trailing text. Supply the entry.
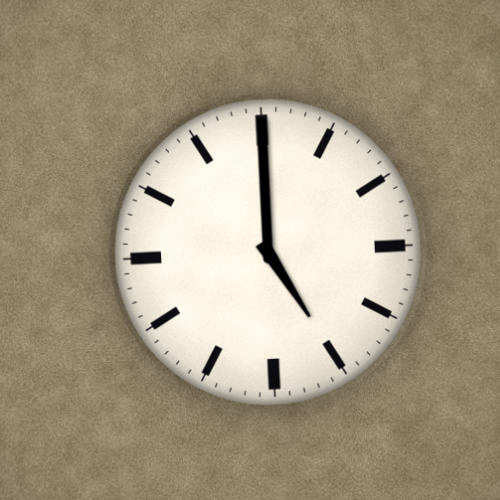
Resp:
5h00
